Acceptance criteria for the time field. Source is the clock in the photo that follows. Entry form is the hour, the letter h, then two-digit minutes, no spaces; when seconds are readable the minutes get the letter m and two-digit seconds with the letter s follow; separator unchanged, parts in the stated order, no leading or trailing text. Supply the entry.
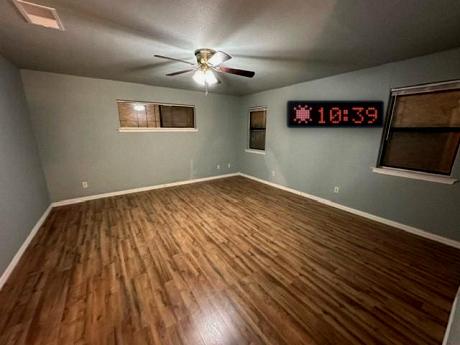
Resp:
10h39
